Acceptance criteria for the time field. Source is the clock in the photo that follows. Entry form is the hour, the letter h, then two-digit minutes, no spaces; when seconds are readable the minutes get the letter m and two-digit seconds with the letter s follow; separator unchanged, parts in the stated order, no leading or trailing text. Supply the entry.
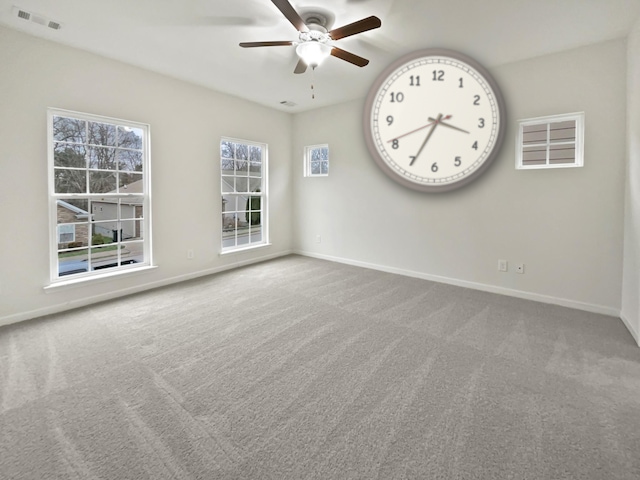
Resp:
3h34m41s
